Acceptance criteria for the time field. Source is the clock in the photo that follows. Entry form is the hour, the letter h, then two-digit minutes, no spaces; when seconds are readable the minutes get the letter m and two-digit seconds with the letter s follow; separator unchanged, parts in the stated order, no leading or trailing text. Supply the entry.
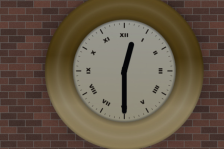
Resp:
12h30
